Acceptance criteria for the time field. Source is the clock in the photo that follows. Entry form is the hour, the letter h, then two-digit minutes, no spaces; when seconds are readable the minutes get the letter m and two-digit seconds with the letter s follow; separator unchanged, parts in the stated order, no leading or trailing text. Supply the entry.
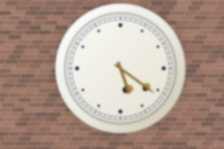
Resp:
5h21
